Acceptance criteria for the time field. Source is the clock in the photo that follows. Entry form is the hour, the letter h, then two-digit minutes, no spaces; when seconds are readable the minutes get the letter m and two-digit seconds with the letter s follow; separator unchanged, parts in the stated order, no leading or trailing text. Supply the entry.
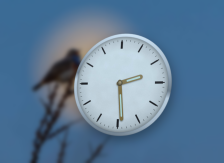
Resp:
2h29
